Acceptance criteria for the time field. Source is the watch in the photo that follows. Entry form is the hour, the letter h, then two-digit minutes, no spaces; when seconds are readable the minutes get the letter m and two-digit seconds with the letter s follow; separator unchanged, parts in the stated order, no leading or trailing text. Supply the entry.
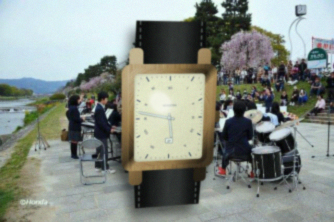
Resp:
5h47
